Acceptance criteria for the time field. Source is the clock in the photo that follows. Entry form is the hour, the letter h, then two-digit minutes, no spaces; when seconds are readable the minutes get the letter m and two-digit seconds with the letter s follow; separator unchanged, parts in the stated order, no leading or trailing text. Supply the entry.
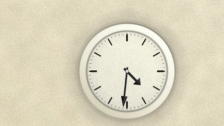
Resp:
4h31
